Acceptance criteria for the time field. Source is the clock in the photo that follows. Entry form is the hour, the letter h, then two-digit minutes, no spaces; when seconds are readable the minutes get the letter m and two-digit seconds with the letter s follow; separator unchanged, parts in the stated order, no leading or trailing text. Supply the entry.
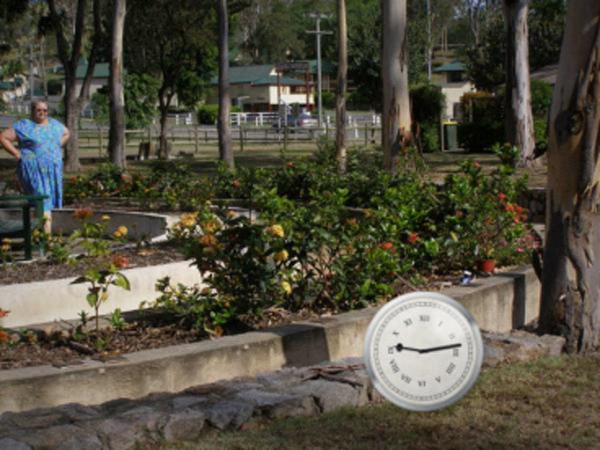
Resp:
9h13
